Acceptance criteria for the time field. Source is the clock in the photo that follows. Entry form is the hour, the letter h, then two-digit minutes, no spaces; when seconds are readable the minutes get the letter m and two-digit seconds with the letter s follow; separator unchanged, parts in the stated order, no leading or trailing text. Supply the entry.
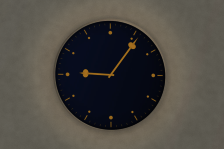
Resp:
9h06
